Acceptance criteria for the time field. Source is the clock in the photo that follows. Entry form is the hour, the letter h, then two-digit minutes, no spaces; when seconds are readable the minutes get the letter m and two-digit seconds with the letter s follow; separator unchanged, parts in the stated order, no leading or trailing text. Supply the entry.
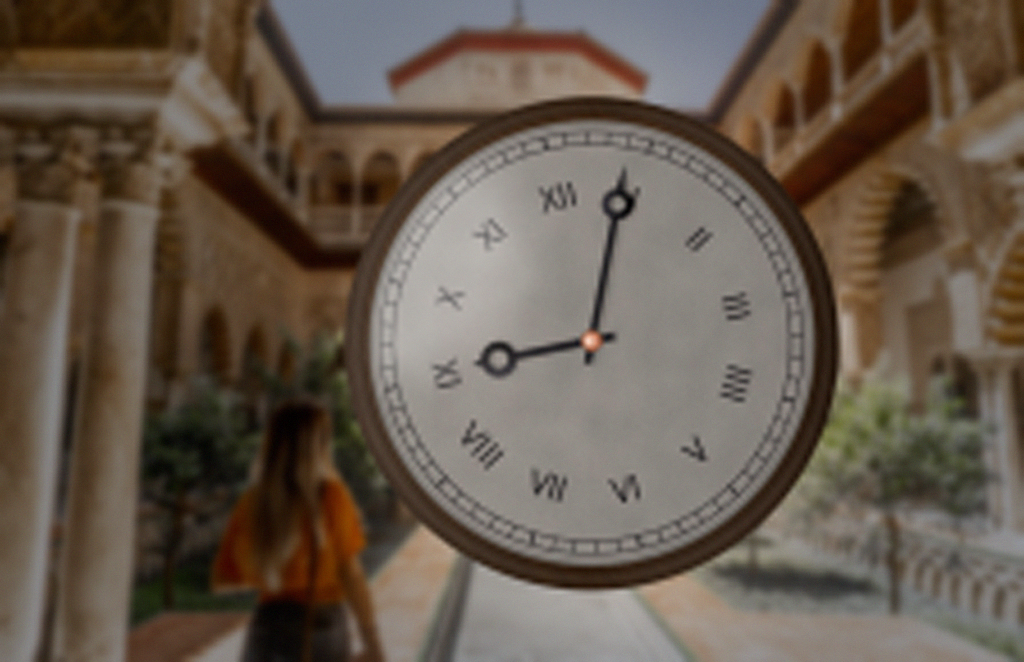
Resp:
9h04
